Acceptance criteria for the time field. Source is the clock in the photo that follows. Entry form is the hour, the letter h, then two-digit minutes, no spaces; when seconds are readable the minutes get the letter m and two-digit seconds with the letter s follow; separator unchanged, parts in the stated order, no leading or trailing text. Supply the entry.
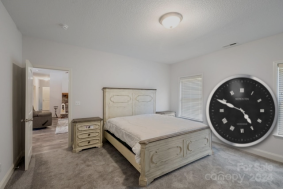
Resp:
4h49
